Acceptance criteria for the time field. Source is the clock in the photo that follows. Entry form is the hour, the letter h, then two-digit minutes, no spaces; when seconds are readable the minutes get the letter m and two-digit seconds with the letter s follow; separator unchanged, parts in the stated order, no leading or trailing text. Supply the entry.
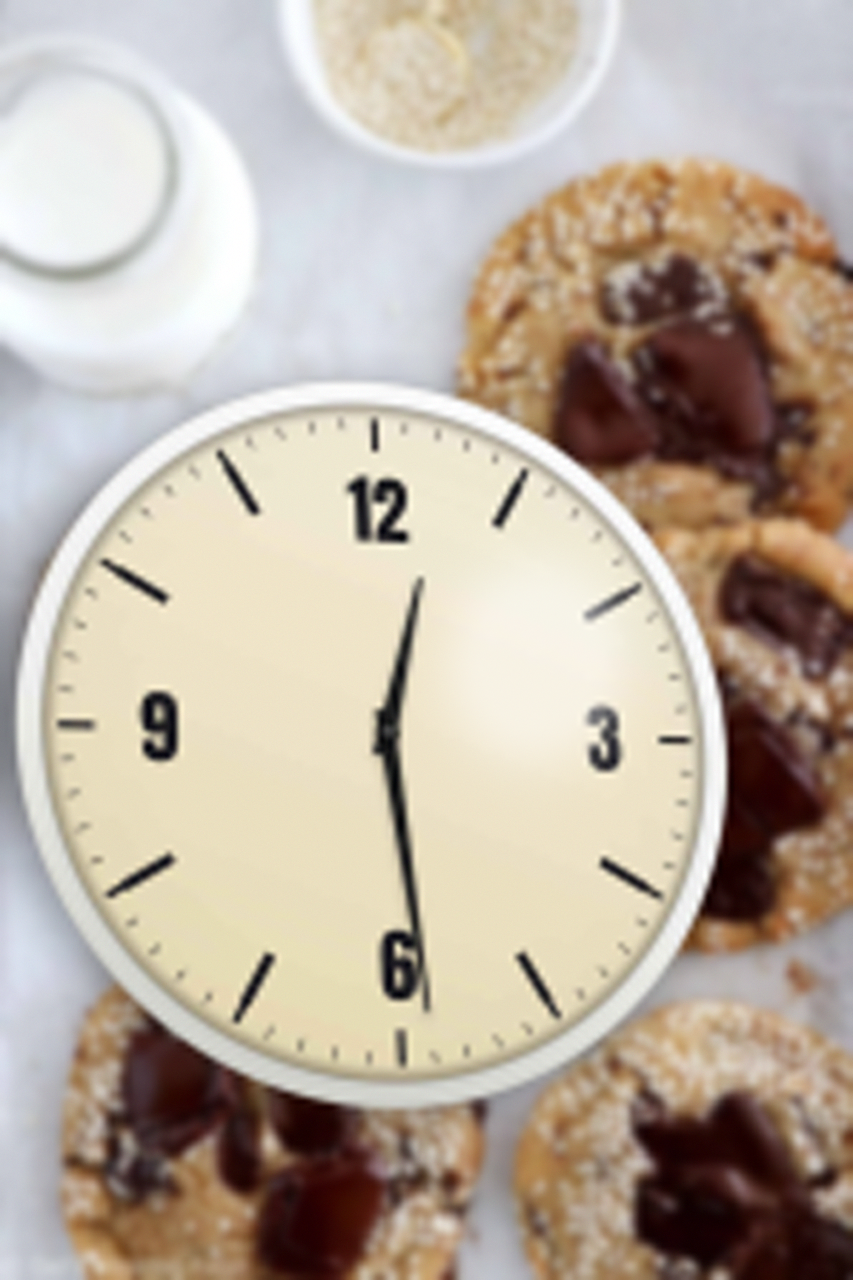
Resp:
12h29
